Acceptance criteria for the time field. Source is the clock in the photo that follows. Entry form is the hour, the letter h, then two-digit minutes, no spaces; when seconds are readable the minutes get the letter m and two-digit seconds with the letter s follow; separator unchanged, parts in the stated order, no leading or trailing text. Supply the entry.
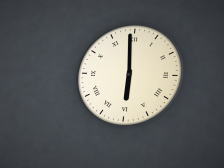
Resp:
5h59
